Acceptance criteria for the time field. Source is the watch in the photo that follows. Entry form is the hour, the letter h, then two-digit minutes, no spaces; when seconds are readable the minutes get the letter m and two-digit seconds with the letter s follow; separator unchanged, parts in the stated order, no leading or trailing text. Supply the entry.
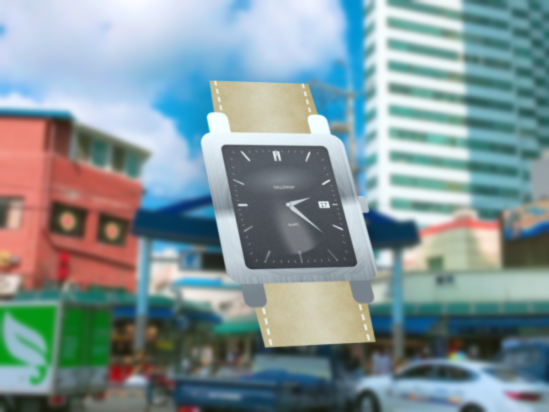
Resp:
2h23
